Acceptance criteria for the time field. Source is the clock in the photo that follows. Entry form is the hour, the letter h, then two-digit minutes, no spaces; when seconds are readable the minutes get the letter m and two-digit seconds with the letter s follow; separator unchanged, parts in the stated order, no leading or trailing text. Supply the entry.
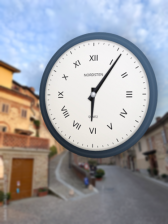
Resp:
6h06
